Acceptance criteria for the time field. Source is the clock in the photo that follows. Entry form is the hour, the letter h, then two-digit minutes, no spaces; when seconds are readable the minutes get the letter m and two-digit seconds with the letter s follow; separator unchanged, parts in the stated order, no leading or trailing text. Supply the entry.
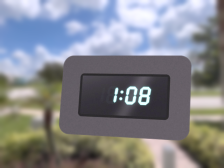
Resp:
1h08
